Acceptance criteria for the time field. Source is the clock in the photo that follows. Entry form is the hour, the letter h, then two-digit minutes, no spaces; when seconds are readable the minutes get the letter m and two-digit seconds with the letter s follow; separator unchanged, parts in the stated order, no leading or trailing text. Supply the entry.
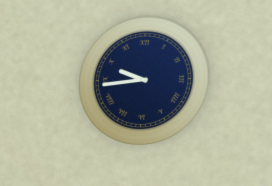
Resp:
9h44
